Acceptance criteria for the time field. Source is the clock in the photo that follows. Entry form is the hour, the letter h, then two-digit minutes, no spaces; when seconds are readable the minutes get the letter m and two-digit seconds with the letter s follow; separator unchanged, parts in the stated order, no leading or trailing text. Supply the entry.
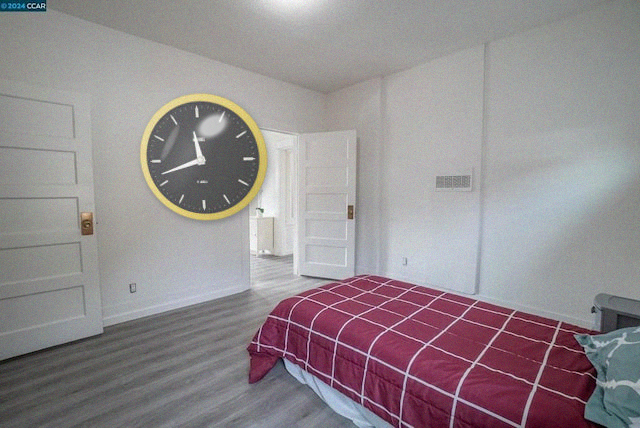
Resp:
11h42
